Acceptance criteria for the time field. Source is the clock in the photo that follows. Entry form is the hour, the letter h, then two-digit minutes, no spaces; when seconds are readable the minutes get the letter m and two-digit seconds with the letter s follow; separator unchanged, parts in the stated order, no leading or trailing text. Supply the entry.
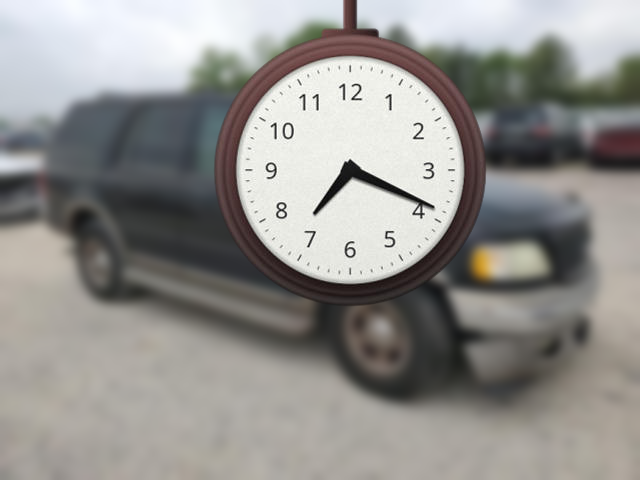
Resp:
7h19
